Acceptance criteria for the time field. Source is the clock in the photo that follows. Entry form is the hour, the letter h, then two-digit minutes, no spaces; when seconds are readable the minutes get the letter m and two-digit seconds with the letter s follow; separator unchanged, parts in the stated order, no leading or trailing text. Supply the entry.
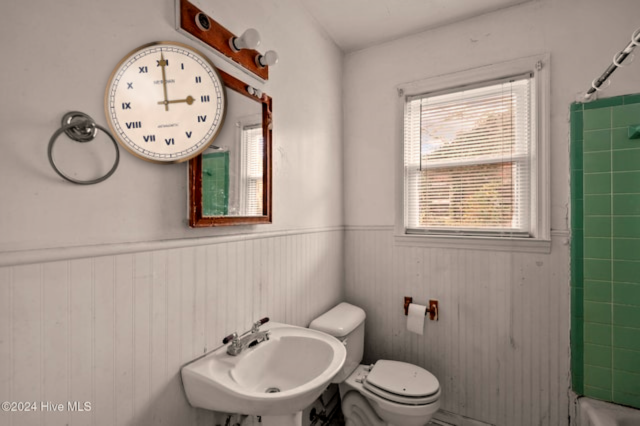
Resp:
3h00
